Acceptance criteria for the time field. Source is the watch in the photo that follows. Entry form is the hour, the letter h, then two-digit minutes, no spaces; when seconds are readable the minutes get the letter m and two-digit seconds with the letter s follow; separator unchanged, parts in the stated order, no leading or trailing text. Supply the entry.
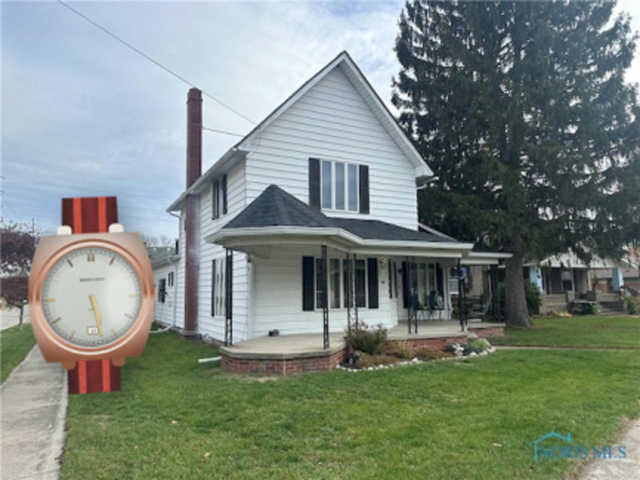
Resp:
5h28
